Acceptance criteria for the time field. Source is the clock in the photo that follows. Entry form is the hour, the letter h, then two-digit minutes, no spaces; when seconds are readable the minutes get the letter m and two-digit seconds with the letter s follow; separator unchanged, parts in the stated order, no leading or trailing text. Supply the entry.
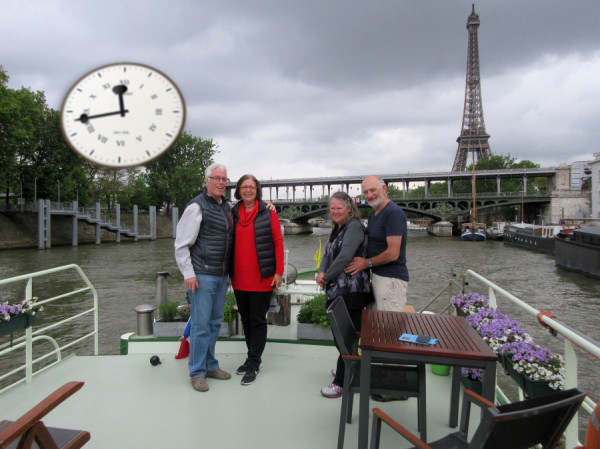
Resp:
11h43
